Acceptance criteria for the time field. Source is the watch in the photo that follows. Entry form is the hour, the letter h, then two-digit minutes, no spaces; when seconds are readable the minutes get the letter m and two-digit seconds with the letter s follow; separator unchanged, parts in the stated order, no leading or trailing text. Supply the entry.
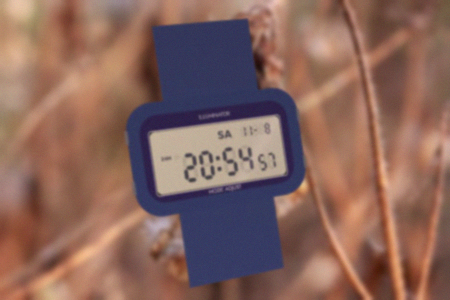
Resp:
20h54m57s
